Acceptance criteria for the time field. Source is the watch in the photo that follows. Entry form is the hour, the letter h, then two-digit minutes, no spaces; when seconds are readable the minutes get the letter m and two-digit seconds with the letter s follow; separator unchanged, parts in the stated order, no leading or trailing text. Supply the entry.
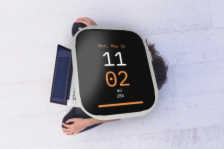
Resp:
11h02
